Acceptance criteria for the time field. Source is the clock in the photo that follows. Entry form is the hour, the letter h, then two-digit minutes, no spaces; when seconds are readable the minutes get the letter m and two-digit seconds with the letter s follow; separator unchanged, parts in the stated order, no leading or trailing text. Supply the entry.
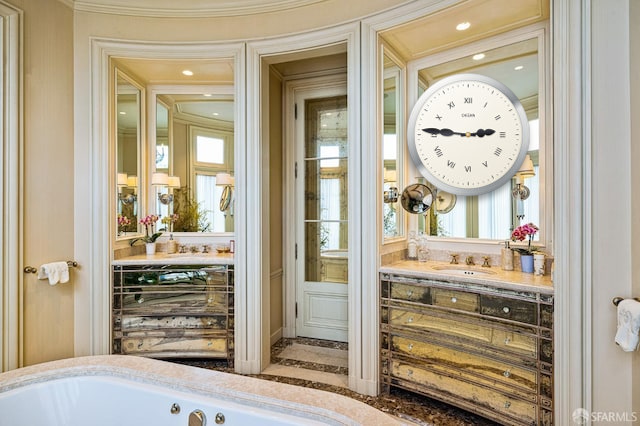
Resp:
2h46
